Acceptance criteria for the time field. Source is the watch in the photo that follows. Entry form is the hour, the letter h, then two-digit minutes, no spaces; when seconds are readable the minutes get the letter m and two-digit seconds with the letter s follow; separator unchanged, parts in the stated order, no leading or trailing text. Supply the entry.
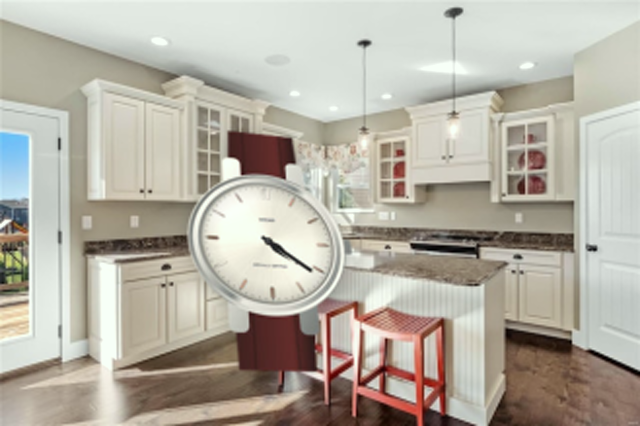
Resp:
4h21
